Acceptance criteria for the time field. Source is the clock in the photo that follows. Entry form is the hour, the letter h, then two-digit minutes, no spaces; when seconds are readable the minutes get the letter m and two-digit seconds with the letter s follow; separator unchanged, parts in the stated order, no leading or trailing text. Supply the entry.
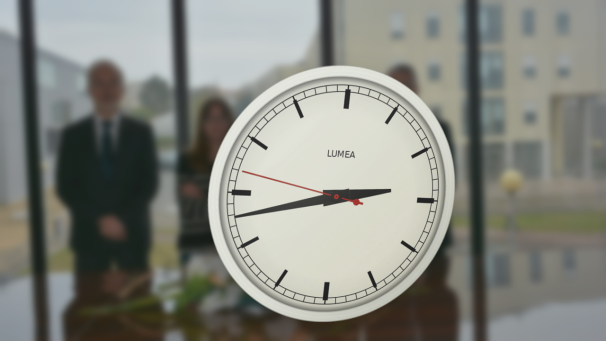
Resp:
2h42m47s
